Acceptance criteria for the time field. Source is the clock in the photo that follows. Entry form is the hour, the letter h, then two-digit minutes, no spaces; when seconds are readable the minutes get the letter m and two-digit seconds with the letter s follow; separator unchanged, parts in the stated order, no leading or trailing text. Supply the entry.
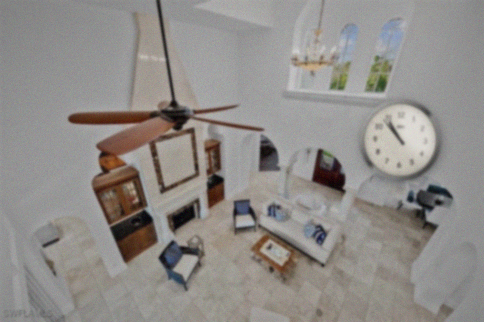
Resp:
10h53
